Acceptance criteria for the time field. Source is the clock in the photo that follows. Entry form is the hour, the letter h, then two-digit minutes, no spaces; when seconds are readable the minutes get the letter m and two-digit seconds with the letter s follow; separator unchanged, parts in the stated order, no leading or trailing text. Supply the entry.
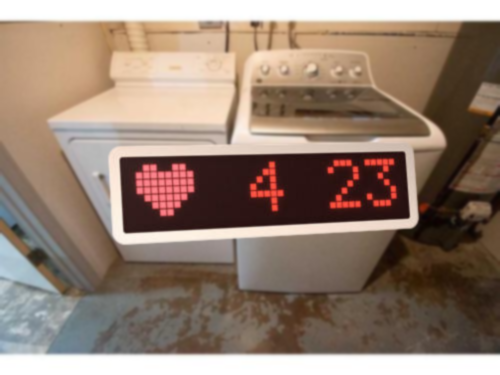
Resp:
4h23
